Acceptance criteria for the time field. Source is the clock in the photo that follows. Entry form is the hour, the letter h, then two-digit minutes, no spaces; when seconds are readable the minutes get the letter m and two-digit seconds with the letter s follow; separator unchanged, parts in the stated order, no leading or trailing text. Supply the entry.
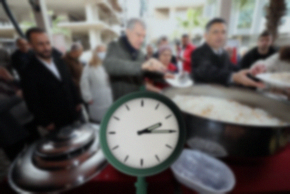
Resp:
2h15
